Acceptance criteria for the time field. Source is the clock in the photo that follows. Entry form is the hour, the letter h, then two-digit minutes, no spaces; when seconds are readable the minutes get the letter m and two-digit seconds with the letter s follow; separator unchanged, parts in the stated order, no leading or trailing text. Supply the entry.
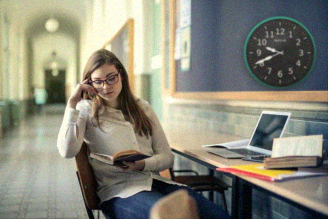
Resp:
9h41
